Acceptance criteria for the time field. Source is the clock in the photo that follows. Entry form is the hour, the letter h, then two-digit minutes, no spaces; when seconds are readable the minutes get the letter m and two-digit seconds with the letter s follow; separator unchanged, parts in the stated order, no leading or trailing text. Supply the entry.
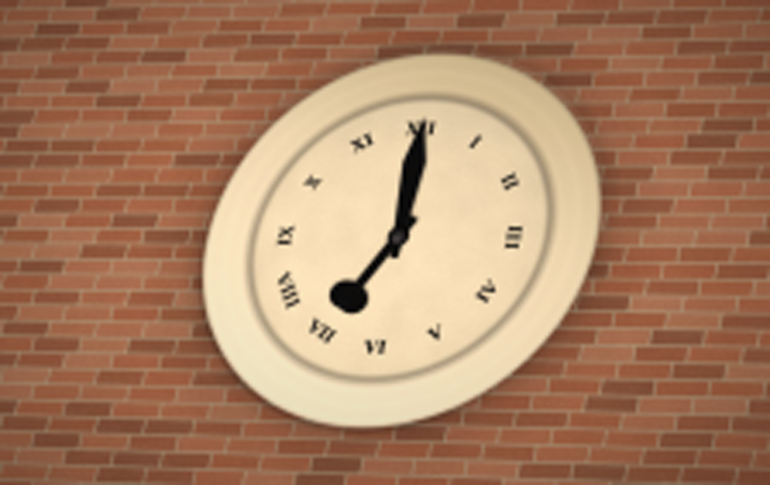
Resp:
7h00
